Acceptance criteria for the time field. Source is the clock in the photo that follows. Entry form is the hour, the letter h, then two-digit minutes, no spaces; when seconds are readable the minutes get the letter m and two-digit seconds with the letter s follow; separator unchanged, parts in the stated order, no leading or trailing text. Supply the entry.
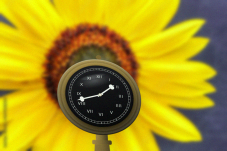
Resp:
1h42
